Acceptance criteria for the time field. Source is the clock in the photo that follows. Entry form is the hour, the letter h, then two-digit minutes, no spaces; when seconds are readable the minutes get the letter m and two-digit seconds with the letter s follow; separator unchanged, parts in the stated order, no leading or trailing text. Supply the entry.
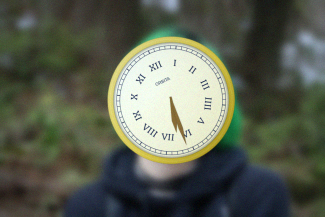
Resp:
6h31
